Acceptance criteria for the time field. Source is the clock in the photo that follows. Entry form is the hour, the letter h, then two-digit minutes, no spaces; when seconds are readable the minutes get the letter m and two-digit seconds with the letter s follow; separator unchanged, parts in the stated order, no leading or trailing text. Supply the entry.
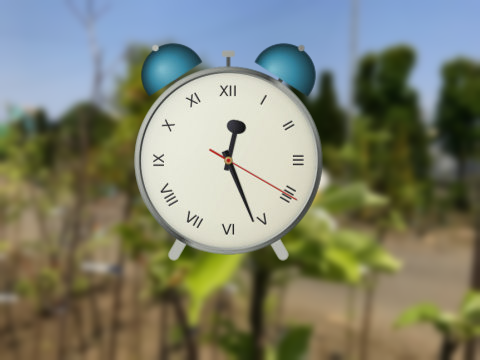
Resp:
12h26m20s
